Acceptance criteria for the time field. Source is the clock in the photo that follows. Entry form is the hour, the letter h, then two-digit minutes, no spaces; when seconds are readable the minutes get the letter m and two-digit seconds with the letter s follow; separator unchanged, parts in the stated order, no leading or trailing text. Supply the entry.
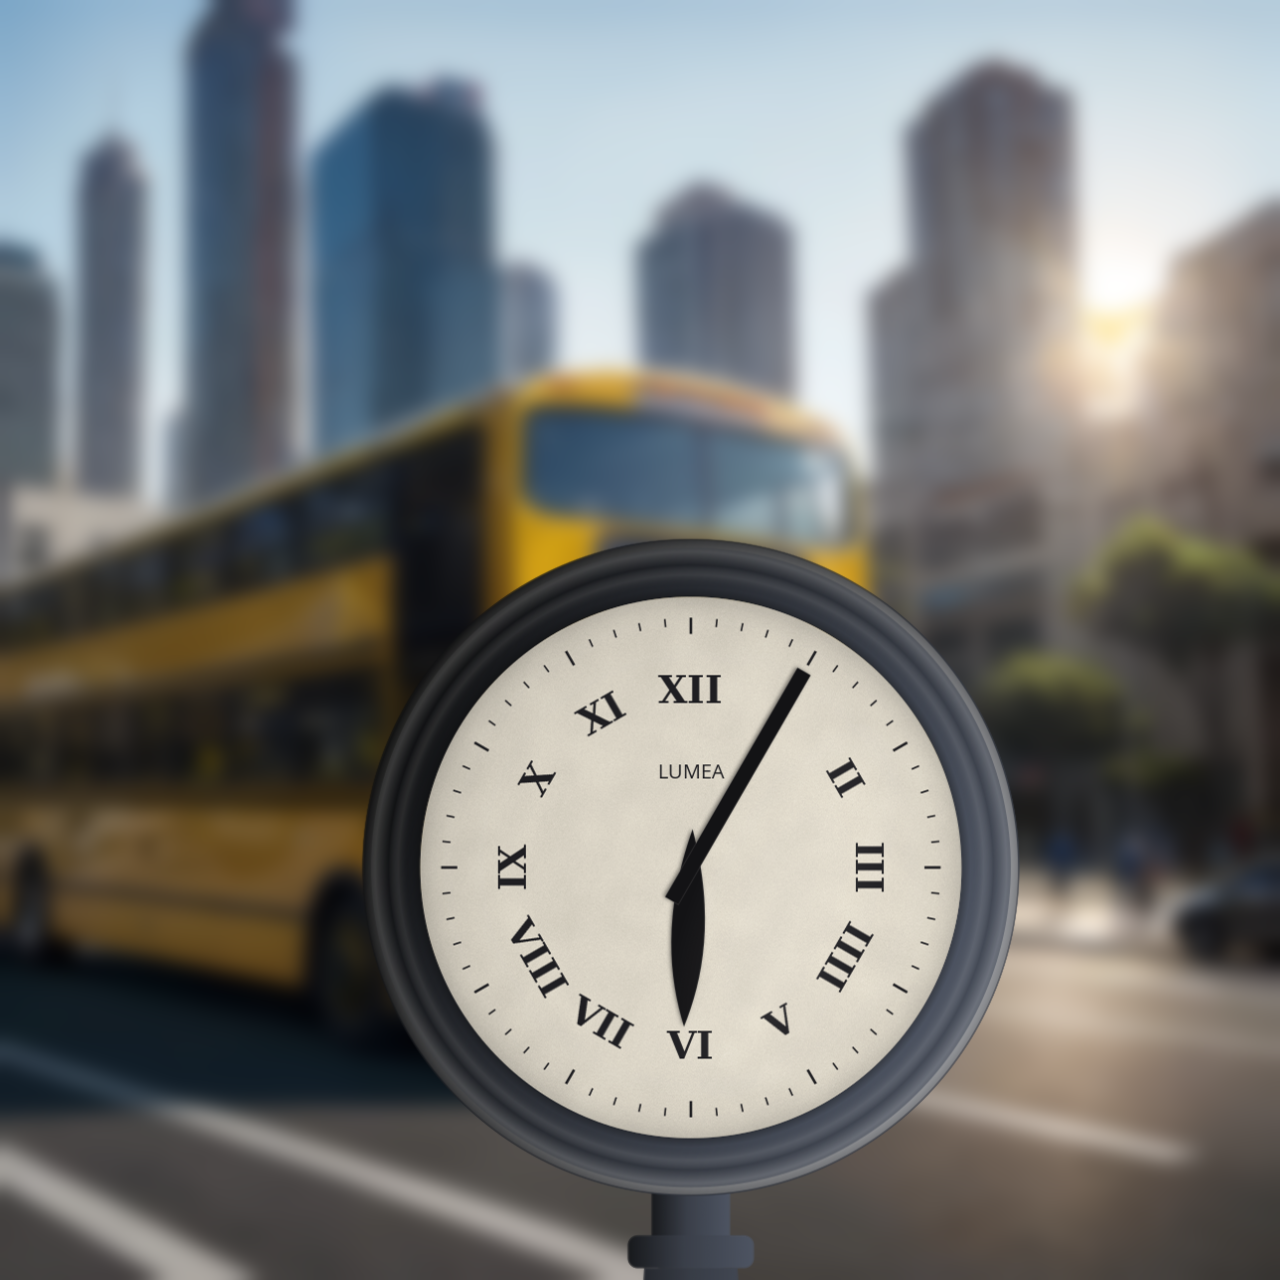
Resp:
6h05
